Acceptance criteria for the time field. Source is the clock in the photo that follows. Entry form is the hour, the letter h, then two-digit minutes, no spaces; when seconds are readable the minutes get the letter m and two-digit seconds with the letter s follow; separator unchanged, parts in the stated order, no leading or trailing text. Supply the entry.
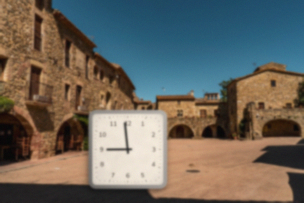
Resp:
8h59
